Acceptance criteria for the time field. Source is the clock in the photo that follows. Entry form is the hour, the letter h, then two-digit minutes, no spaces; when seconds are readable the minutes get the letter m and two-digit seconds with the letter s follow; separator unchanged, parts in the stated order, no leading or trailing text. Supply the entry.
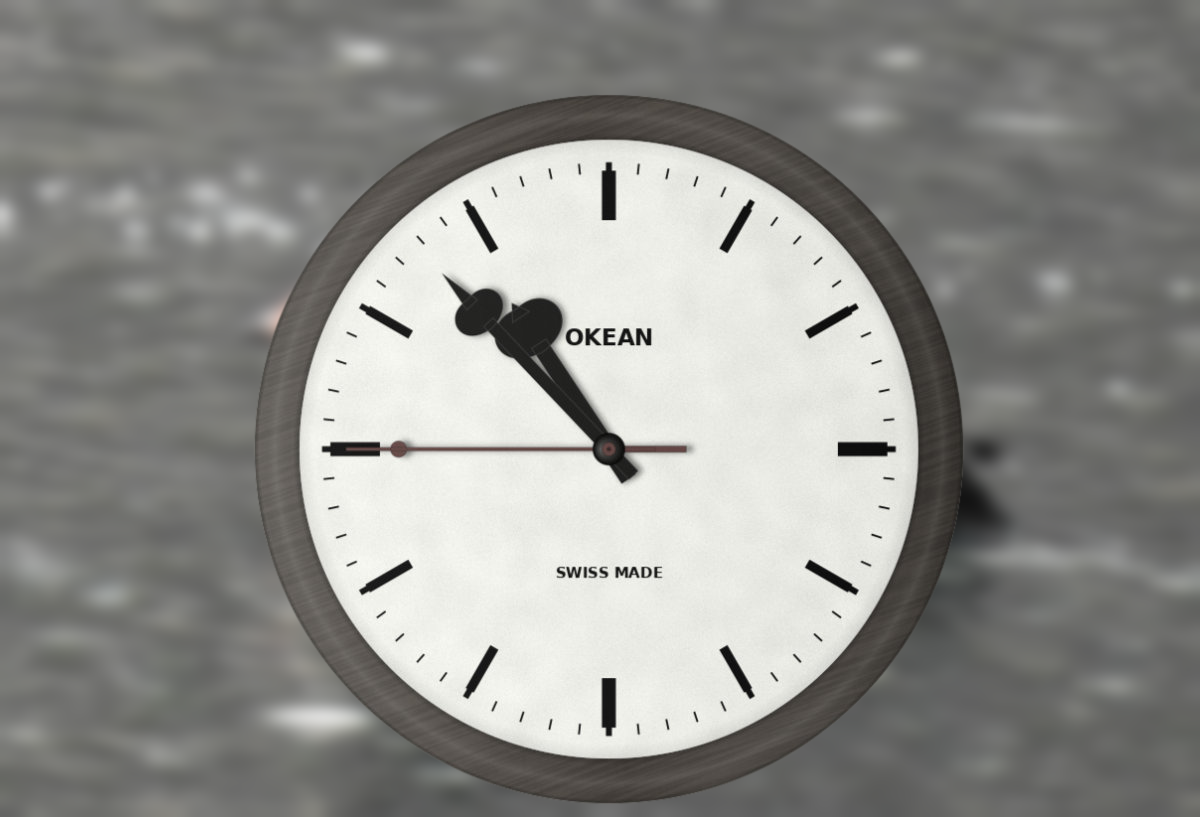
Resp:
10h52m45s
